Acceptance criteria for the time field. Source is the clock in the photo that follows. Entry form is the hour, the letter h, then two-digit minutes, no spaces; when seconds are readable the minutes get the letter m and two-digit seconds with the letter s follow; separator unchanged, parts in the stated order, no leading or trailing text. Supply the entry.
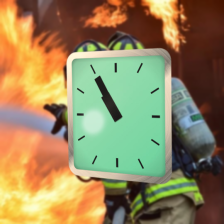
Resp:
10h55
